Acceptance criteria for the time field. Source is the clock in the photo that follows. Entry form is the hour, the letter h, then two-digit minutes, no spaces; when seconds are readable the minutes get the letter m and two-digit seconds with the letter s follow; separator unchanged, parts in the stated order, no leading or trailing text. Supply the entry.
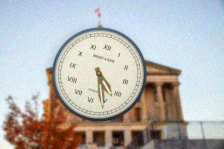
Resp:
4h26
